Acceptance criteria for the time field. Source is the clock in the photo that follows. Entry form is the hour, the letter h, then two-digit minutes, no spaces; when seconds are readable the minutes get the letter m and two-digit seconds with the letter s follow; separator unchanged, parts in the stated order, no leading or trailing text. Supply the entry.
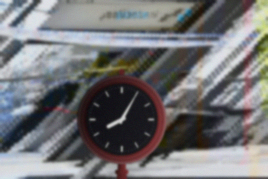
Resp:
8h05
